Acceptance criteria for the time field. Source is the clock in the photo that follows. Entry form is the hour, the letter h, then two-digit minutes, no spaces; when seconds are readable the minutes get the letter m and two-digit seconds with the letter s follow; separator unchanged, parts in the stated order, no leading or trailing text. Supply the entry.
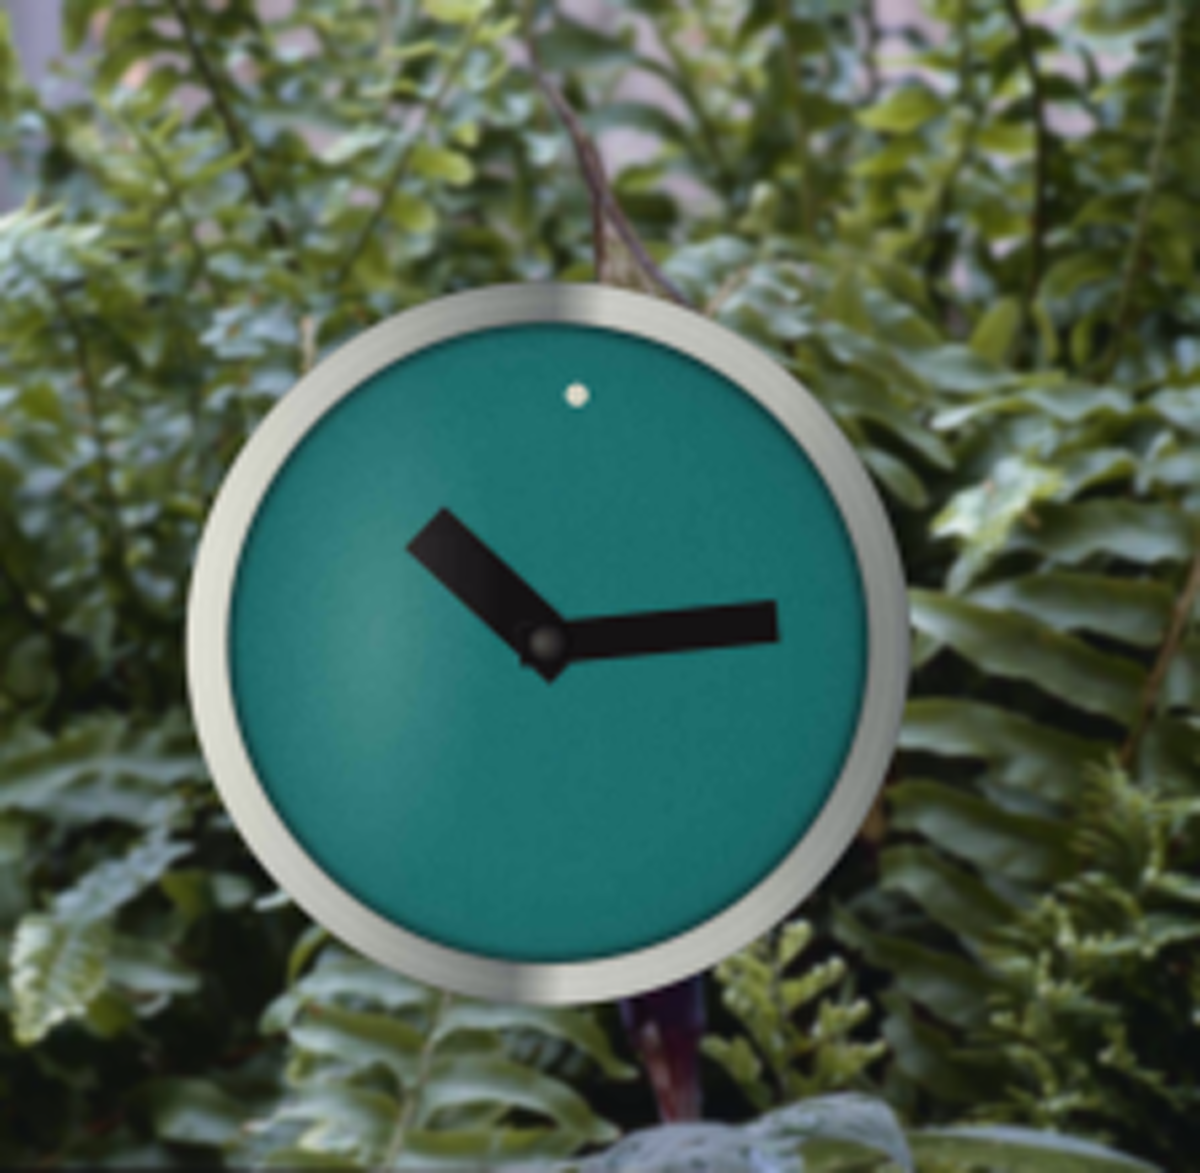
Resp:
10h13
